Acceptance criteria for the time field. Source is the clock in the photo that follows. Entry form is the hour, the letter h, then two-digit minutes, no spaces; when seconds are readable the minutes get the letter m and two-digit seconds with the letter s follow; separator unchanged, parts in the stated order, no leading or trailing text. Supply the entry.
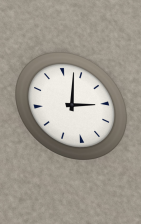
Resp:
3h03
